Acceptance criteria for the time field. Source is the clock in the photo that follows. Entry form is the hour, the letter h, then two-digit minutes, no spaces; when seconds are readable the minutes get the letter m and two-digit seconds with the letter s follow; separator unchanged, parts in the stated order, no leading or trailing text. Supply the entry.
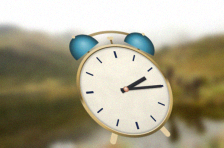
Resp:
2h15
